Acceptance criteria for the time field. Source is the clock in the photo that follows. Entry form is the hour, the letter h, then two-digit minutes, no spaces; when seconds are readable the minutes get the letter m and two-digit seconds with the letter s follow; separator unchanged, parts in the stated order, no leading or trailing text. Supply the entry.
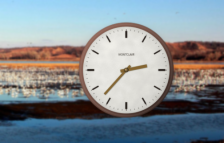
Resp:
2h37
